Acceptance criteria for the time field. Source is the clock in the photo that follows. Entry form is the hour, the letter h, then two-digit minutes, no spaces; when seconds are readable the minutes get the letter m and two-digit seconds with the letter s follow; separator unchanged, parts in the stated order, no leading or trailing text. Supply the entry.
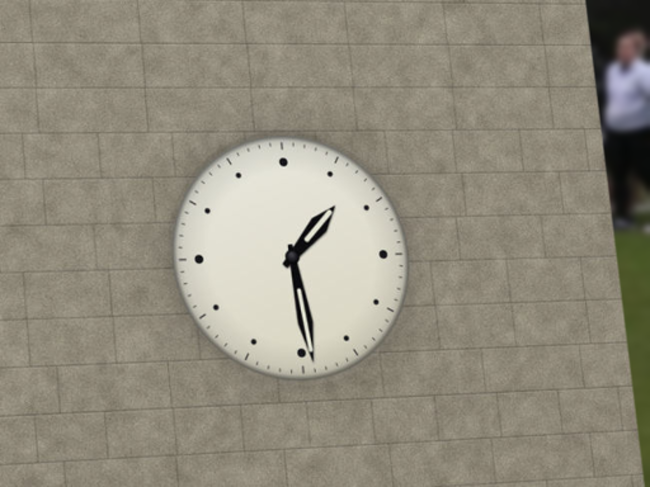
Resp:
1h29
